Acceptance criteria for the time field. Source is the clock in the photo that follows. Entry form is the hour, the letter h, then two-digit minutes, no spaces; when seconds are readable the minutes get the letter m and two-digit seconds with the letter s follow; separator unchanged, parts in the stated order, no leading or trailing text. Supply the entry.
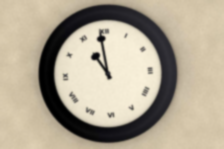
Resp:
10h59
